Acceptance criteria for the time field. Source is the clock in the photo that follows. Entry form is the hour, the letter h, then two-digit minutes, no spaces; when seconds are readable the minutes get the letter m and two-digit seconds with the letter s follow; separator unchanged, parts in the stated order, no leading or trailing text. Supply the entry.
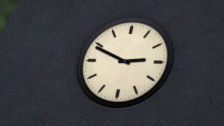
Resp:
2h49
